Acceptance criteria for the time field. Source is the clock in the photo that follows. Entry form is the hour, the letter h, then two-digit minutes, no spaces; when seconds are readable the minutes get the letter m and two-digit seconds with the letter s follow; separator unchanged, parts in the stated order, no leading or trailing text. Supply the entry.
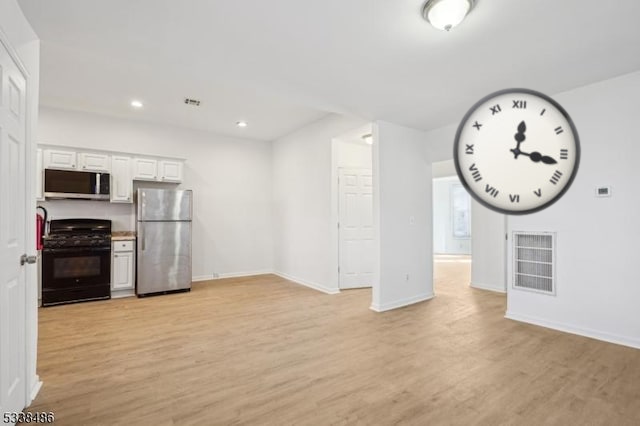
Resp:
12h17
